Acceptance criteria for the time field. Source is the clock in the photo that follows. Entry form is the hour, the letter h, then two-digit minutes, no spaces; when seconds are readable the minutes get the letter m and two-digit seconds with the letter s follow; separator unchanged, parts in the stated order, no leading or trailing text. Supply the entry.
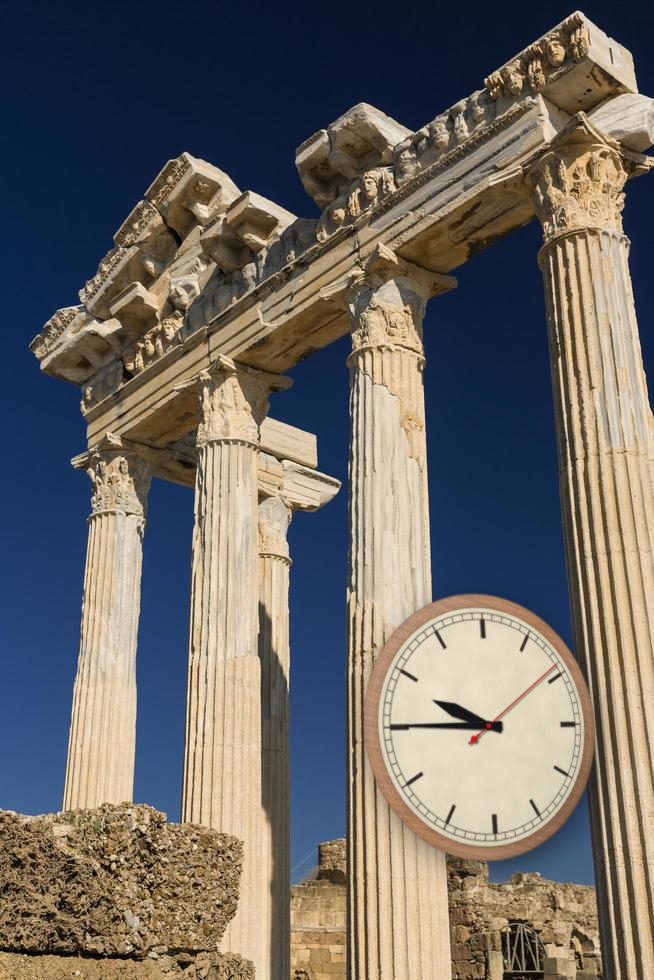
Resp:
9h45m09s
